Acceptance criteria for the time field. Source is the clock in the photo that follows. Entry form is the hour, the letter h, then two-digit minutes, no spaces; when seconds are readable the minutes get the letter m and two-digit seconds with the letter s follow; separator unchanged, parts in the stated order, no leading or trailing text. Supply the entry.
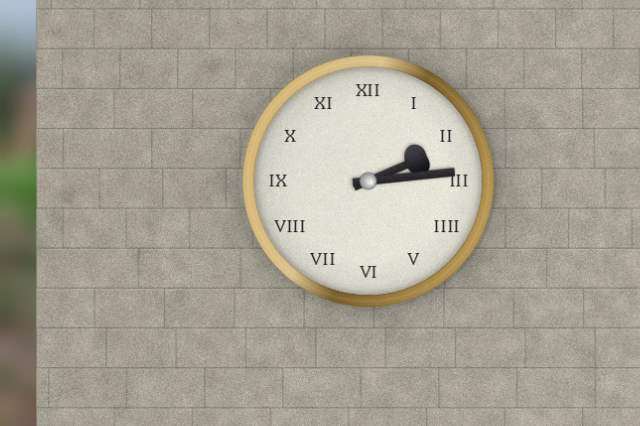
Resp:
2h14
